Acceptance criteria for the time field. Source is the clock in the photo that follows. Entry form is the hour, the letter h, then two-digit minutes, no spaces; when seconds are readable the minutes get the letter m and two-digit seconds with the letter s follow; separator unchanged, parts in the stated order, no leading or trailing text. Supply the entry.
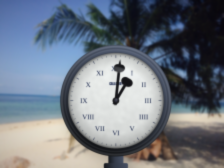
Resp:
1h01
